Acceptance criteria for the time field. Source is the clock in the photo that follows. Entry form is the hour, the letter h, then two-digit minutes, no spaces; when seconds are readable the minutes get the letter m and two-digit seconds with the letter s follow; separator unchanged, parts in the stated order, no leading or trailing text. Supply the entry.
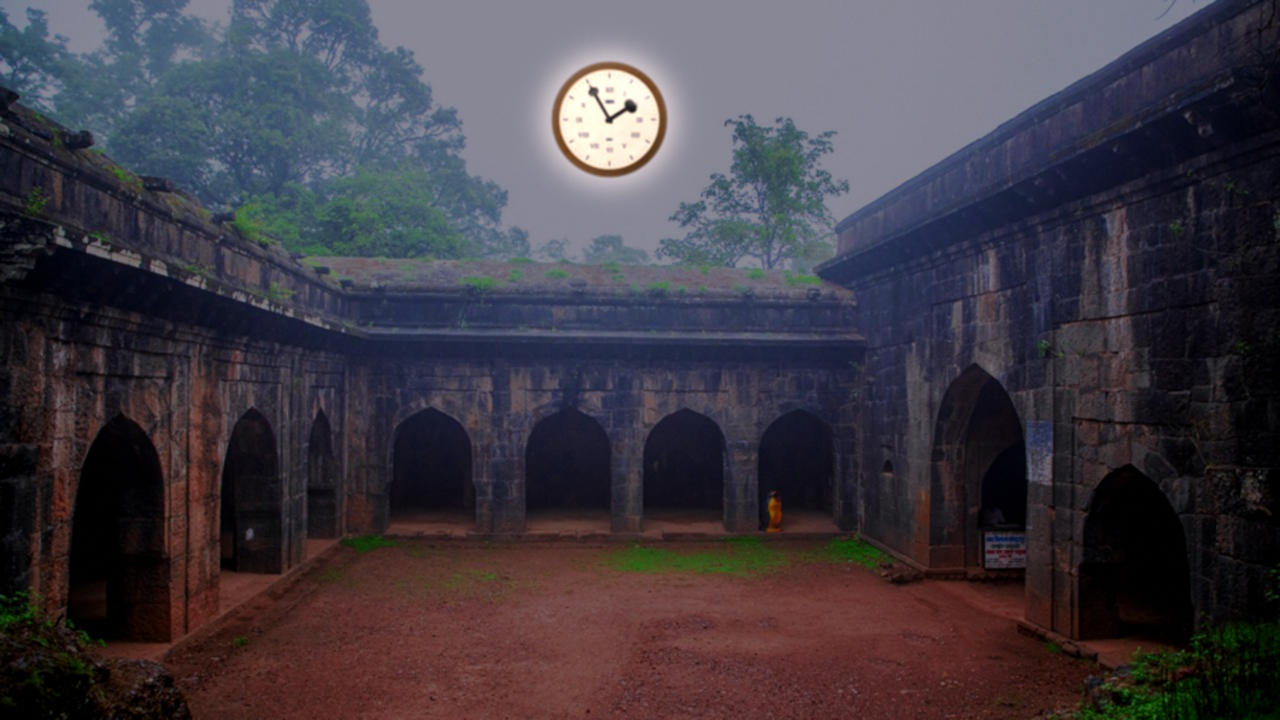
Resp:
1h55
